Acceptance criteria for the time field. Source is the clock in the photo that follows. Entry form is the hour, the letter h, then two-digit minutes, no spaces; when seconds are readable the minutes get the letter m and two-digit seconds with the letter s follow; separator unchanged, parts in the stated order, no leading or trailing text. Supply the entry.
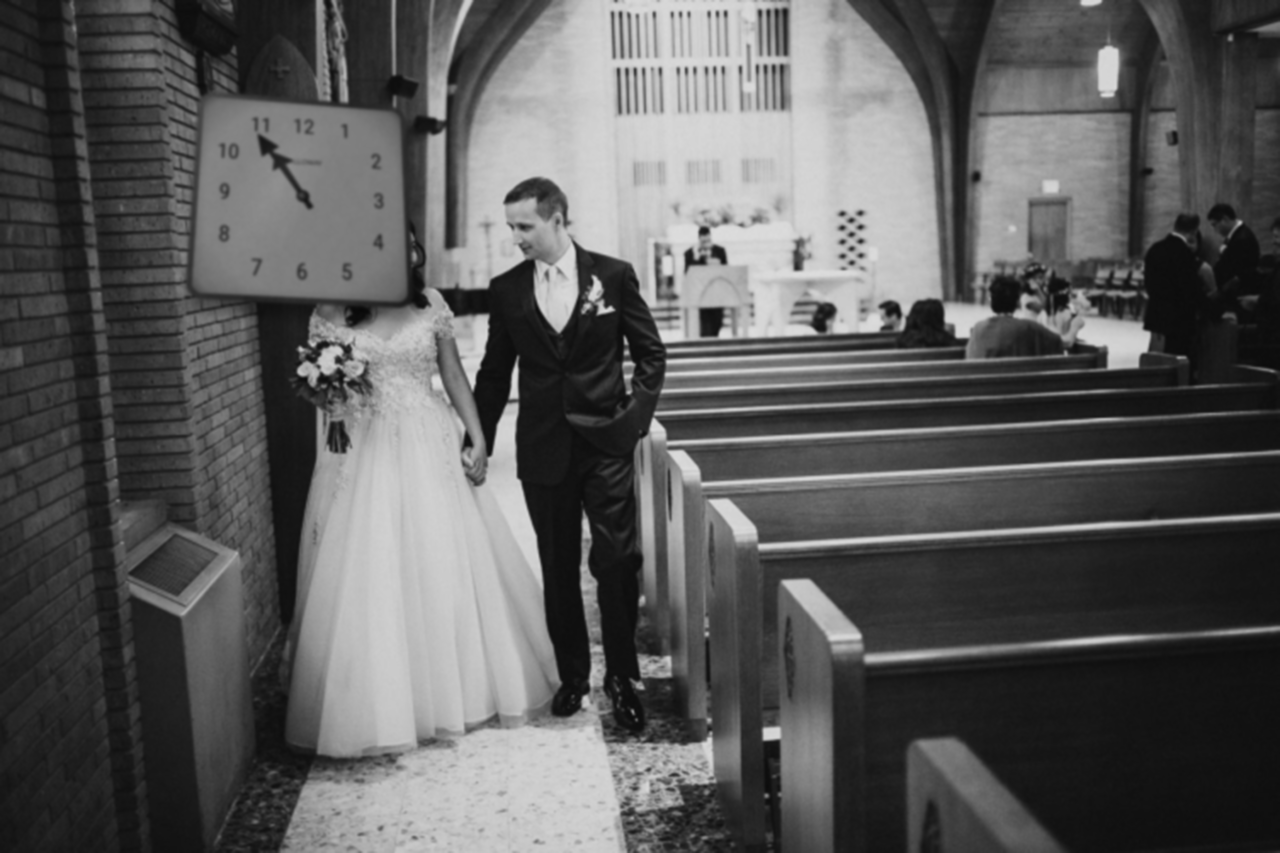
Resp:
10h54
